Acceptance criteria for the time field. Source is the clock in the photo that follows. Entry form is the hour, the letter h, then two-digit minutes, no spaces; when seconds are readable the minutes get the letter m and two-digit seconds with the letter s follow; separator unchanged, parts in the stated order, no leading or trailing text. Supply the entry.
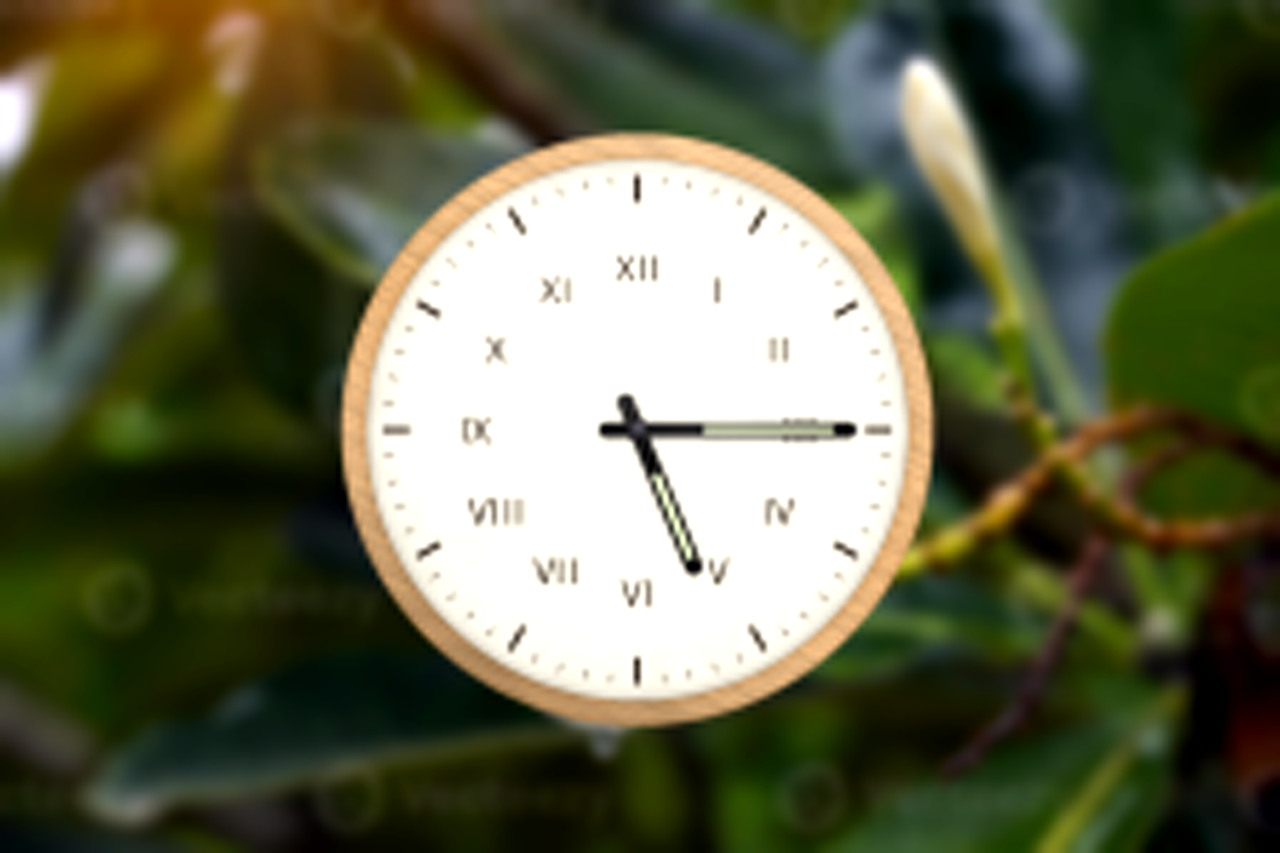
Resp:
5h15
